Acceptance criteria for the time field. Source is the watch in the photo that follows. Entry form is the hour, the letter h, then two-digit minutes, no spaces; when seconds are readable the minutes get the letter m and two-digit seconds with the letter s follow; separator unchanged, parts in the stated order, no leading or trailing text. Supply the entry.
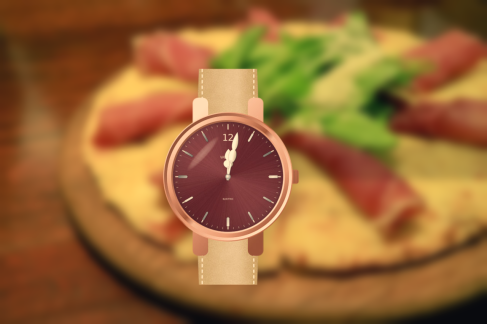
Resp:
12h02
